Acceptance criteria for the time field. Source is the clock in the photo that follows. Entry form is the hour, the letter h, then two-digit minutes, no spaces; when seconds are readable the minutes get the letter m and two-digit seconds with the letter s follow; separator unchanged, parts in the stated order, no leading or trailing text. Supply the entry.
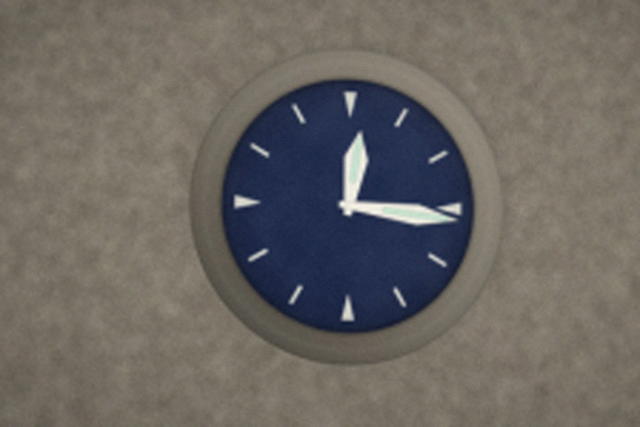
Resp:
12h16
